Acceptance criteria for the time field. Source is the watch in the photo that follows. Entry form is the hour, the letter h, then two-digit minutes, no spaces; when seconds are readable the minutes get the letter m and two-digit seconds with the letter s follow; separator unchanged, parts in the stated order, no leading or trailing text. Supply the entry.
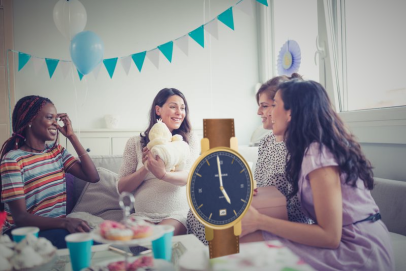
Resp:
4h59
